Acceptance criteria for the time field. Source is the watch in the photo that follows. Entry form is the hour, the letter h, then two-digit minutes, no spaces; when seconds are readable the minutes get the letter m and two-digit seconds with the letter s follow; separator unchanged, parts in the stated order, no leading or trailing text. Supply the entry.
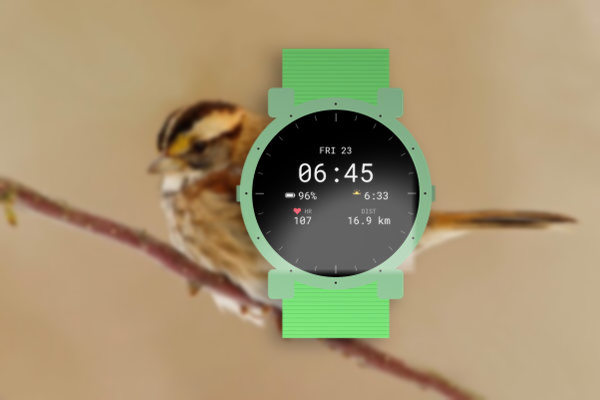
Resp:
6h45
